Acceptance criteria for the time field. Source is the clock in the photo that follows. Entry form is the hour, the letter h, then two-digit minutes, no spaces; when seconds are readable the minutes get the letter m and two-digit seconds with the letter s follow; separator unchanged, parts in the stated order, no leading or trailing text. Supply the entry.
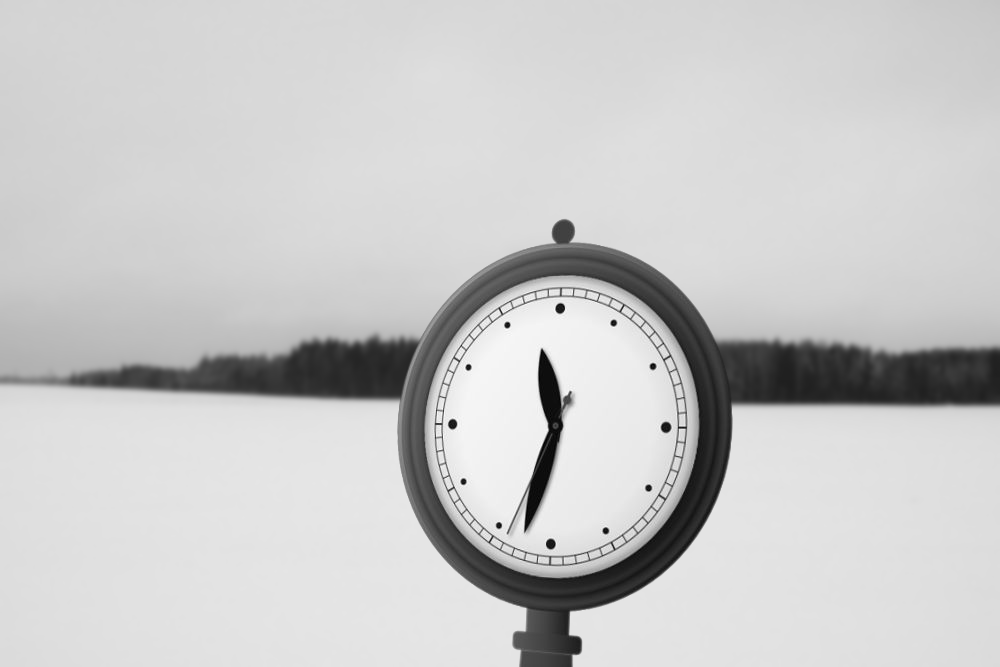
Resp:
11h32m34s
